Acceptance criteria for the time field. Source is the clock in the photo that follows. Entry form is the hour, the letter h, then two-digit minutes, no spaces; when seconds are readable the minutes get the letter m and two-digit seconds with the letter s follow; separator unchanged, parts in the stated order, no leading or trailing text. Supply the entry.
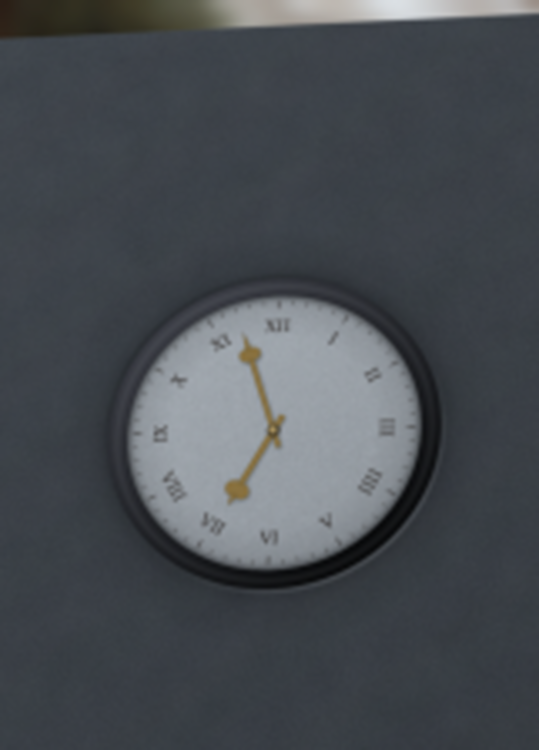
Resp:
6h57
